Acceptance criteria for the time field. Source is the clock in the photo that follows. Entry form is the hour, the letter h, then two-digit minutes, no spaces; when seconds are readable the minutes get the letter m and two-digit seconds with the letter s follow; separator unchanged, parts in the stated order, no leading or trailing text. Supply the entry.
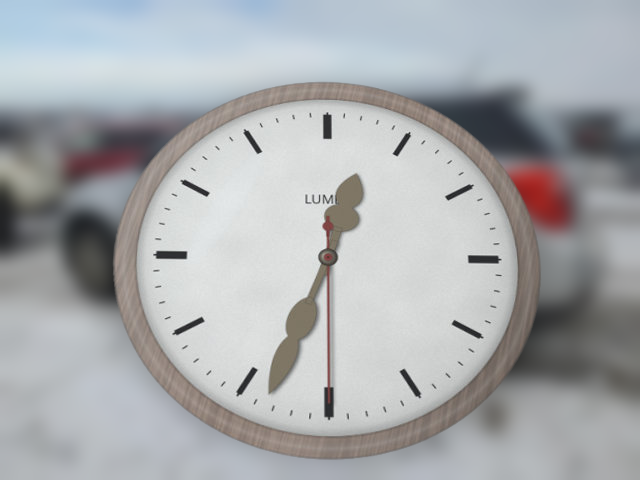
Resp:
12h33m30s
